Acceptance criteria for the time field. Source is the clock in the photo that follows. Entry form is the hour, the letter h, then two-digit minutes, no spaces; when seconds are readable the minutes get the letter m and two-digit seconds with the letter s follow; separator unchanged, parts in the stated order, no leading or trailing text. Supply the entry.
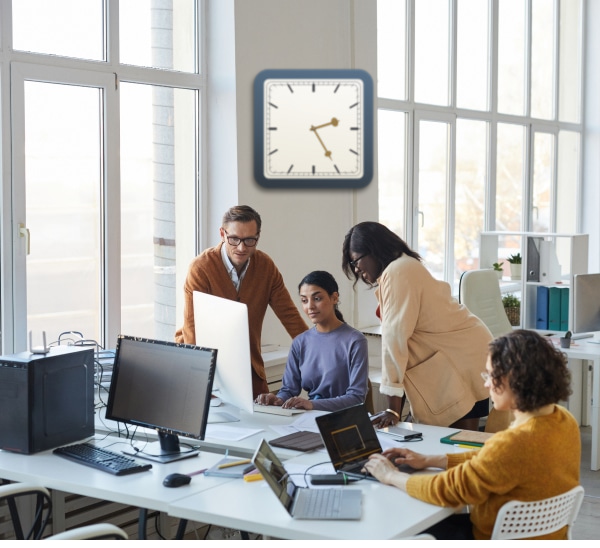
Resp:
2h25
